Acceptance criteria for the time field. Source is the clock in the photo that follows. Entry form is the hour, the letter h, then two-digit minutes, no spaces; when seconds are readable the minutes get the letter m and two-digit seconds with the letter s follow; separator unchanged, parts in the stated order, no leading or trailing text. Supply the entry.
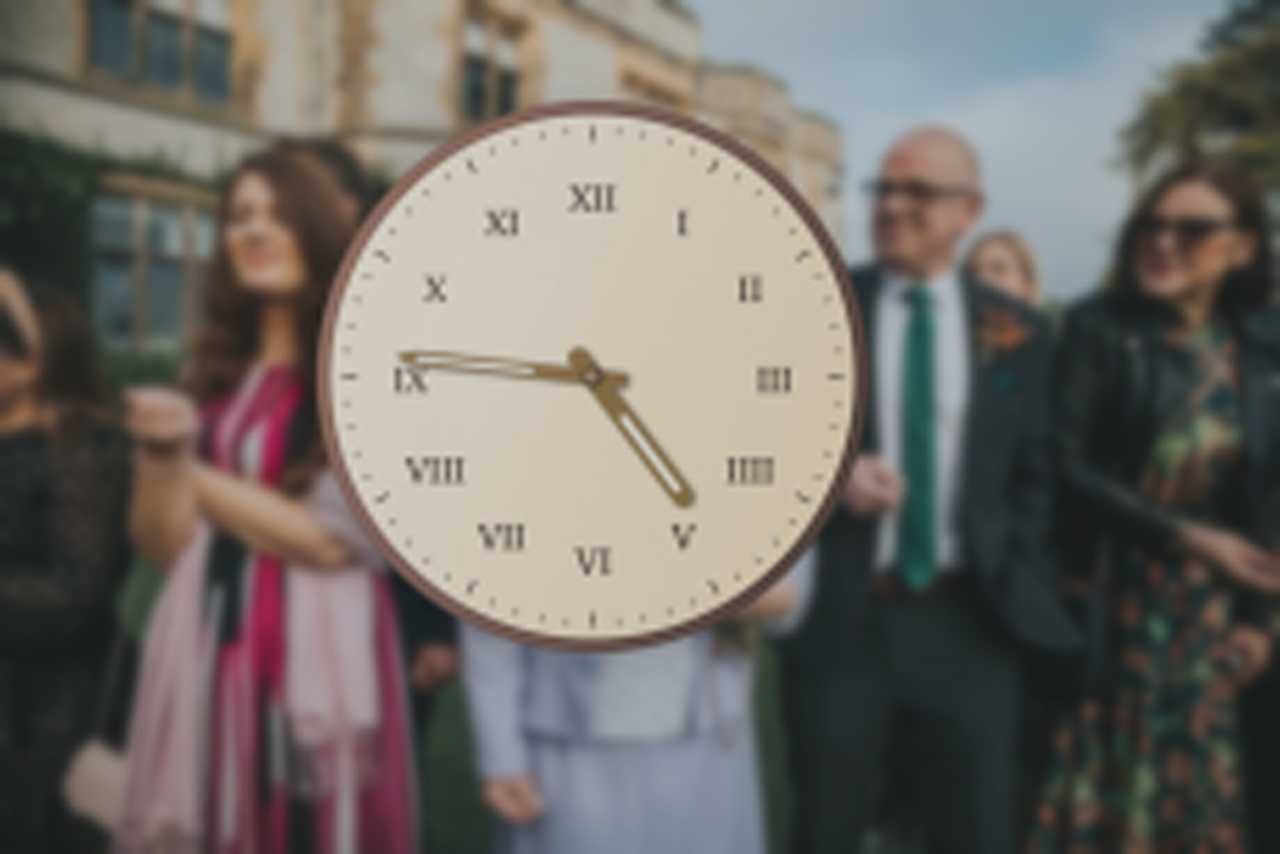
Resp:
4h46
